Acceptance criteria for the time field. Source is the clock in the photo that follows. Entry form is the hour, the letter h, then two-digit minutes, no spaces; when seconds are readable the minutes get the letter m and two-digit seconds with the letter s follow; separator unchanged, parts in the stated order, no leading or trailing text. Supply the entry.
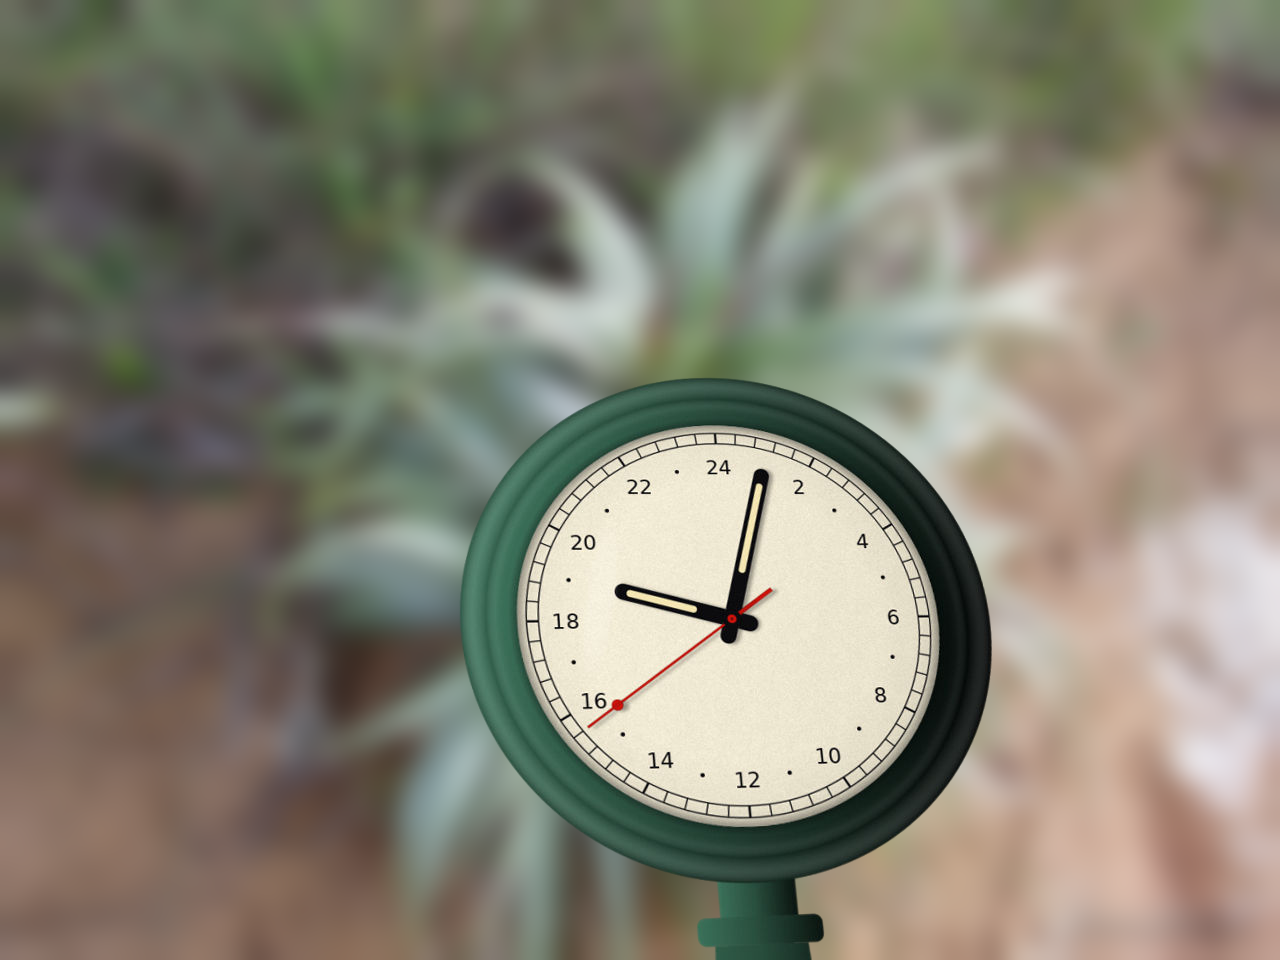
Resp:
19h02m39s
